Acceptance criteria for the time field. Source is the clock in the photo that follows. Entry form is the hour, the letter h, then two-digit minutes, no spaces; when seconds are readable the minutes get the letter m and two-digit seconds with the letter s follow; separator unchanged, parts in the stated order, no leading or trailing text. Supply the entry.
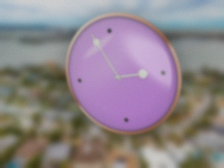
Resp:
2h56
